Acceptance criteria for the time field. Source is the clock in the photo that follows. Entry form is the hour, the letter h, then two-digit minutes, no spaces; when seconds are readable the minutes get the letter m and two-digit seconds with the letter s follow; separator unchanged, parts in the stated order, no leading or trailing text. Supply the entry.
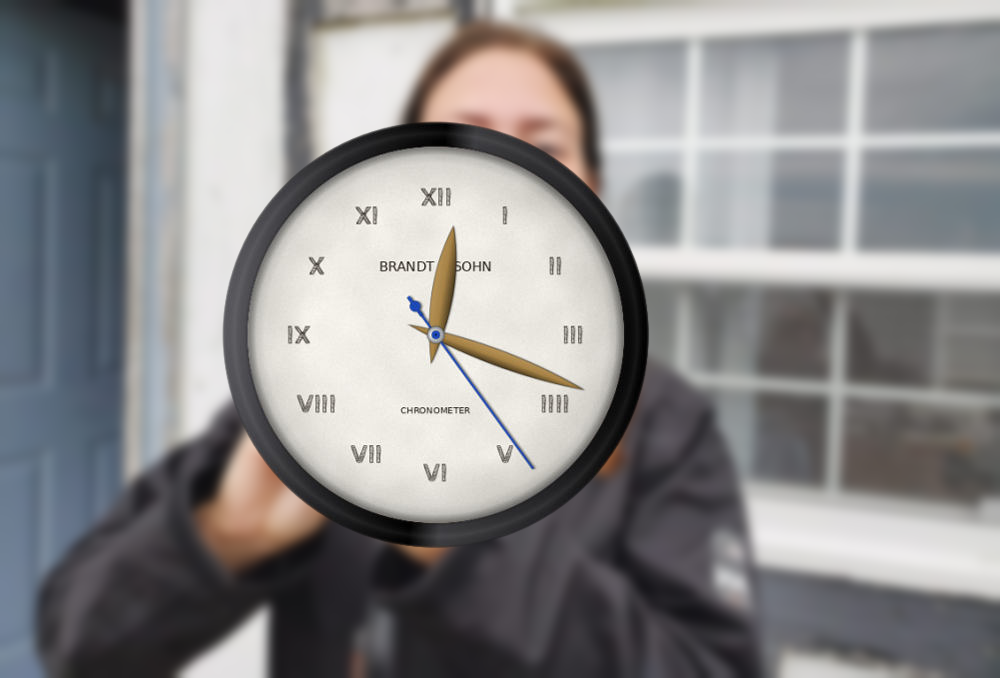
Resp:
12h18m24s
